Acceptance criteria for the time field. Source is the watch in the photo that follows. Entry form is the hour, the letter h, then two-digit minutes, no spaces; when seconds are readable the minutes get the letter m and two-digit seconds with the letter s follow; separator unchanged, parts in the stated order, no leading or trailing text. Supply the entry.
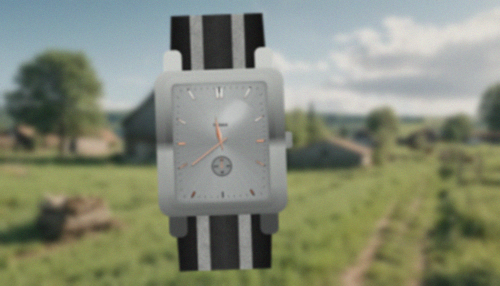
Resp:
11h39
